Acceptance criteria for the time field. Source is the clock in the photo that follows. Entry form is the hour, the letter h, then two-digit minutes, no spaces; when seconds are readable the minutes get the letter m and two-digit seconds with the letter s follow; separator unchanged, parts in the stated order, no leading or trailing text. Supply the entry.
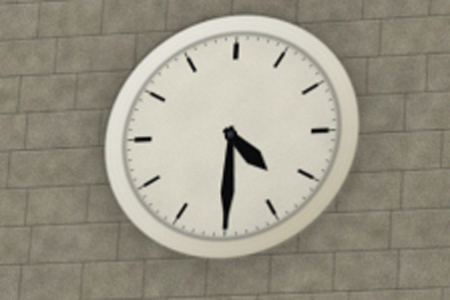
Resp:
4h30
